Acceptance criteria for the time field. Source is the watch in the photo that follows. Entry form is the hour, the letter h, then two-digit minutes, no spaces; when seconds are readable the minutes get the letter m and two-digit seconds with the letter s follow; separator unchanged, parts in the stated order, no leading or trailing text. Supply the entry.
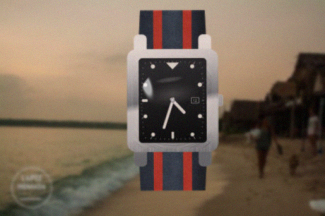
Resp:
4h33
